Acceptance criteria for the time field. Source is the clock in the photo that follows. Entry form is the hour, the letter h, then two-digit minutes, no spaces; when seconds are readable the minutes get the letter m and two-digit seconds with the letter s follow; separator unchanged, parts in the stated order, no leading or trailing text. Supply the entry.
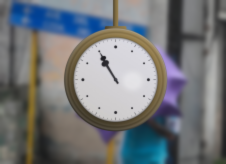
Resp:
10h55
